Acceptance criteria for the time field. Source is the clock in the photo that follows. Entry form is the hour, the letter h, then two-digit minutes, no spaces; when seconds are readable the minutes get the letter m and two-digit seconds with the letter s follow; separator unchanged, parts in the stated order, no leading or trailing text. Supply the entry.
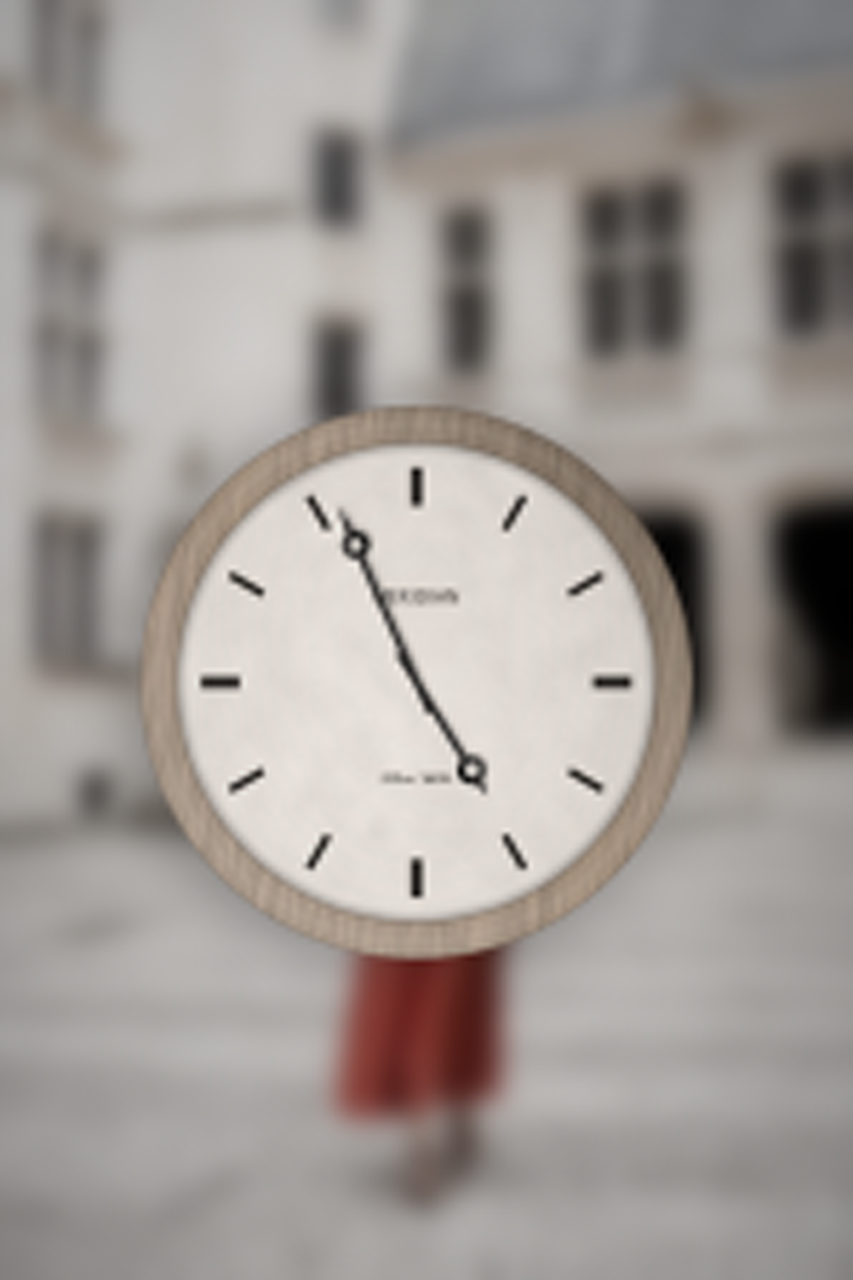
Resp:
4h56
